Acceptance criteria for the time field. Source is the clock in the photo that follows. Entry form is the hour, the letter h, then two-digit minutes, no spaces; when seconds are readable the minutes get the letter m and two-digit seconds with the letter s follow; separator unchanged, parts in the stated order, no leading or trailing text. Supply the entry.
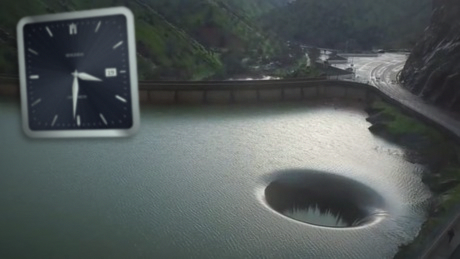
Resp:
3h31
